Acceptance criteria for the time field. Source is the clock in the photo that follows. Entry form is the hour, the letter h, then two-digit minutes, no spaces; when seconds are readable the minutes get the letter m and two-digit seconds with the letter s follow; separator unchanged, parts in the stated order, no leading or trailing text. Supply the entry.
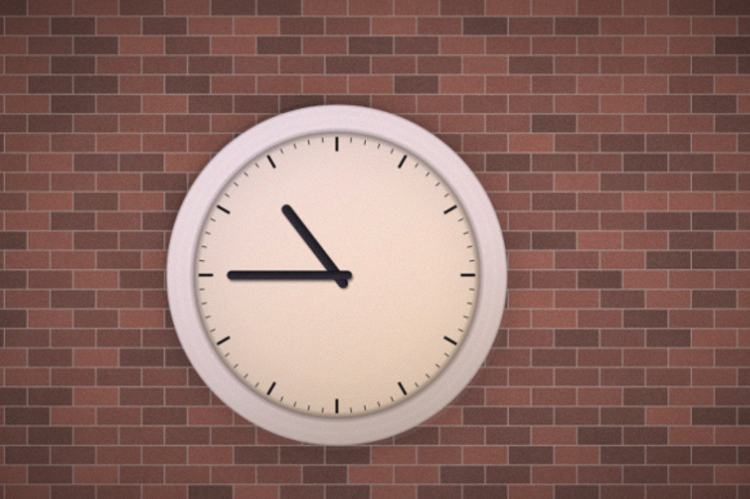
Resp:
10h45
